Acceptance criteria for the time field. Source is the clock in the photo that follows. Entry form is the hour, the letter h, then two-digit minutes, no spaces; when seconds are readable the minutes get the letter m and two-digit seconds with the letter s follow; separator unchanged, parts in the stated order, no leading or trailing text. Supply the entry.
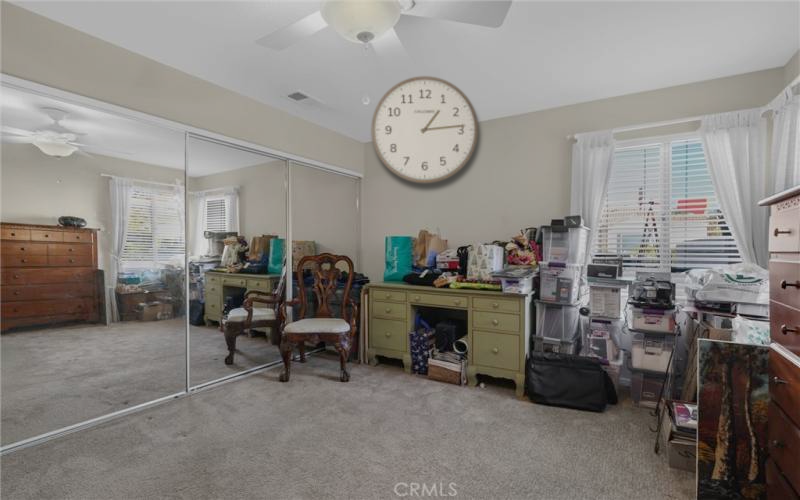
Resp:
1h14
